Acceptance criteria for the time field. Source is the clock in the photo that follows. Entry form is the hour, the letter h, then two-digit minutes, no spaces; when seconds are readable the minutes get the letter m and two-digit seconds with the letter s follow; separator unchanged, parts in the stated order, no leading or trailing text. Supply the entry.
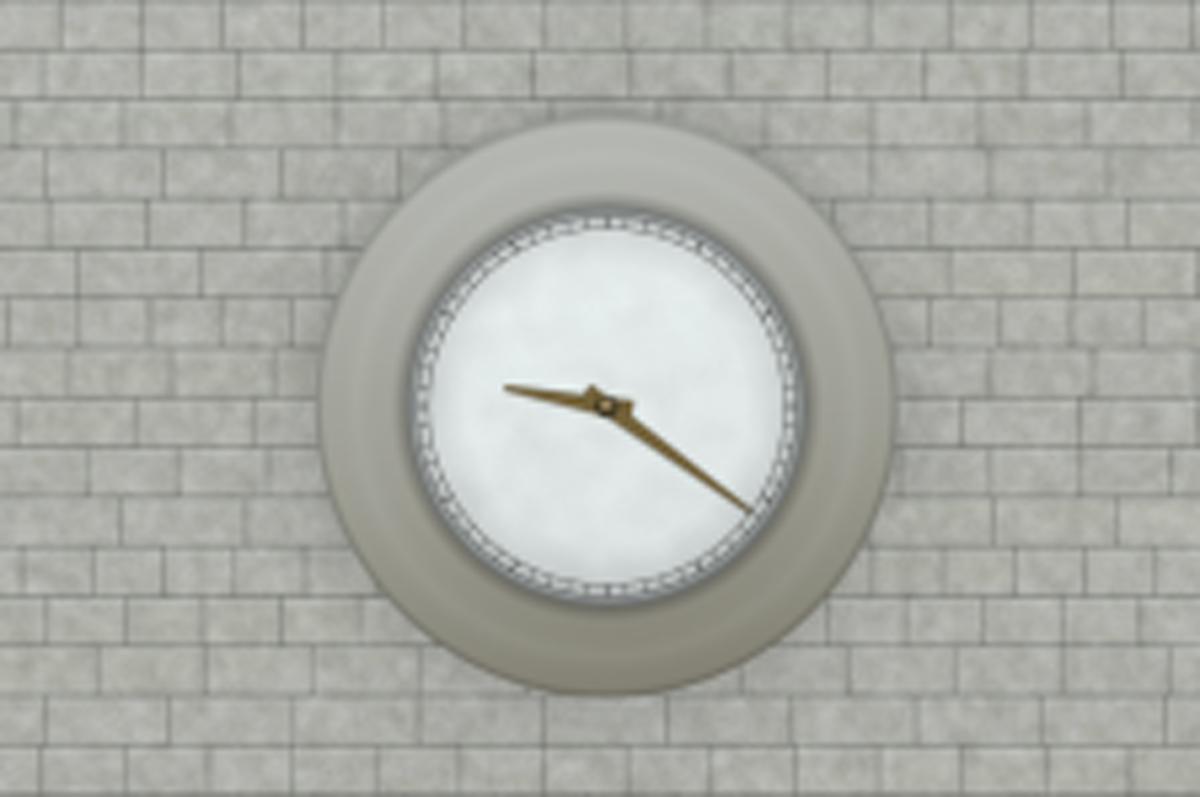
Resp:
9h21
